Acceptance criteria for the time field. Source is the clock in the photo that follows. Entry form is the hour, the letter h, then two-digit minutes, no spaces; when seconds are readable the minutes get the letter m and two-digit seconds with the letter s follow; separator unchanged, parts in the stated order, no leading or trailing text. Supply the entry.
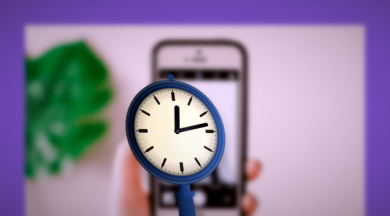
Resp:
12h13
